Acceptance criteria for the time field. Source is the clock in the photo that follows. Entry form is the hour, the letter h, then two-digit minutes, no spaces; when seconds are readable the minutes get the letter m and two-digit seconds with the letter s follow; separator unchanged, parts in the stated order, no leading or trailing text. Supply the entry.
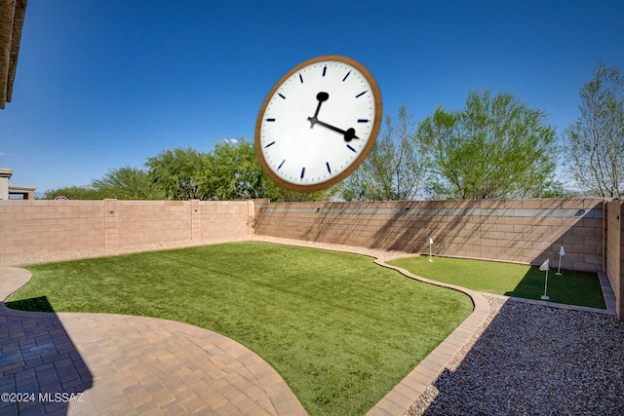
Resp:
12h18
